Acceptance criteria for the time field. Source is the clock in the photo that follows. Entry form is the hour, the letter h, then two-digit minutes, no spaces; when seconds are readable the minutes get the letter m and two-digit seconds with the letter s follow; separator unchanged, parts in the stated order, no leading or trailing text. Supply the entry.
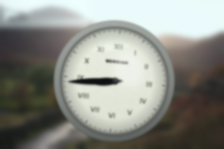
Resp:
8h44
